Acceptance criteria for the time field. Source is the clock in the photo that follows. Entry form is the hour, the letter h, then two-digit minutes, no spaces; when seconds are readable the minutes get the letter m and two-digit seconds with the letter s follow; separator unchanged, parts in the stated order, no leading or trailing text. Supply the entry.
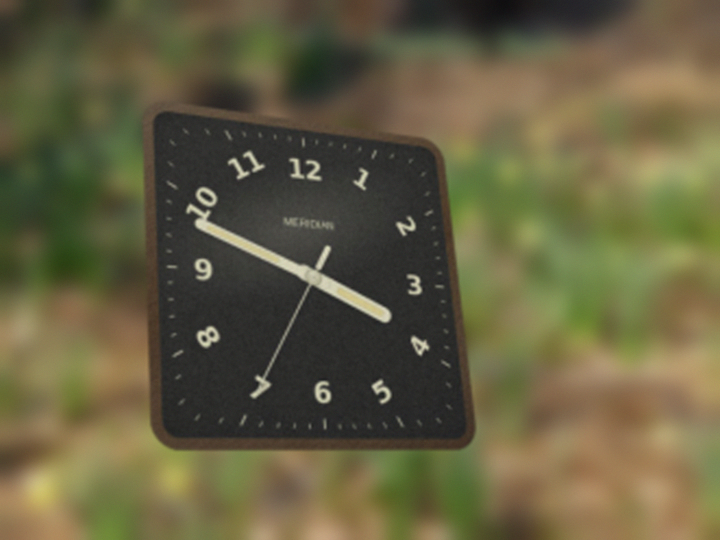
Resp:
3h48m35s
